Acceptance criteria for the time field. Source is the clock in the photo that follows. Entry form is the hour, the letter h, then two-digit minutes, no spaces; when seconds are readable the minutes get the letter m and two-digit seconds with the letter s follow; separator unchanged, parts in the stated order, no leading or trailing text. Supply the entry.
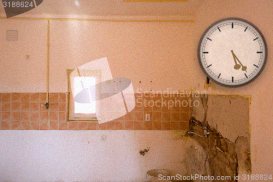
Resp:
5h24
